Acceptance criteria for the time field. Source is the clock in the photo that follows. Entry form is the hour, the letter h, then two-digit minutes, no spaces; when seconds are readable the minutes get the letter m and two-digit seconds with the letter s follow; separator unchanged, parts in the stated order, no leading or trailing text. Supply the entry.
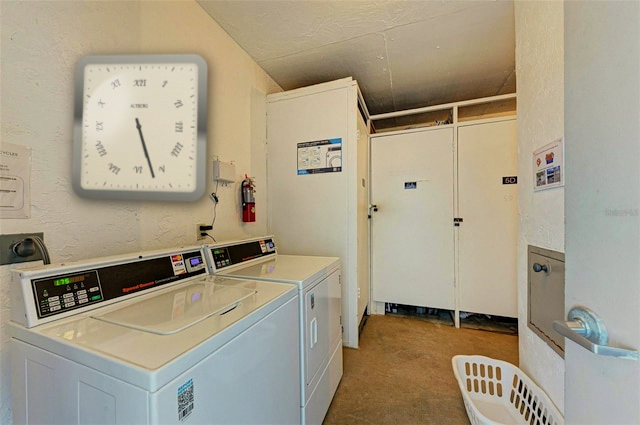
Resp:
5h27
